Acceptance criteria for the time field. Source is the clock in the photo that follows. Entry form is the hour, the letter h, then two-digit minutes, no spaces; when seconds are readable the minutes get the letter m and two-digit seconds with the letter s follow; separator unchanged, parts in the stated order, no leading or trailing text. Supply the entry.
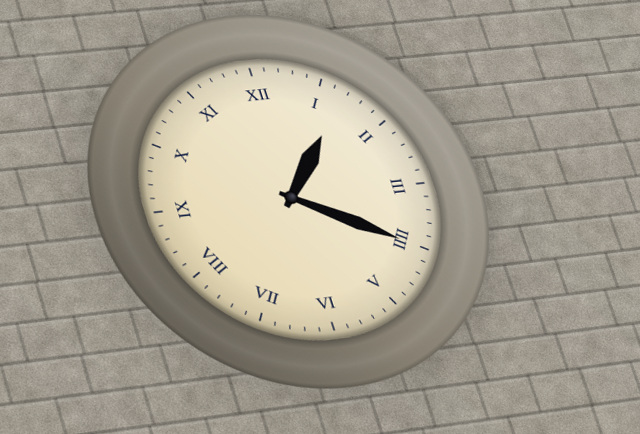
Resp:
1h20
